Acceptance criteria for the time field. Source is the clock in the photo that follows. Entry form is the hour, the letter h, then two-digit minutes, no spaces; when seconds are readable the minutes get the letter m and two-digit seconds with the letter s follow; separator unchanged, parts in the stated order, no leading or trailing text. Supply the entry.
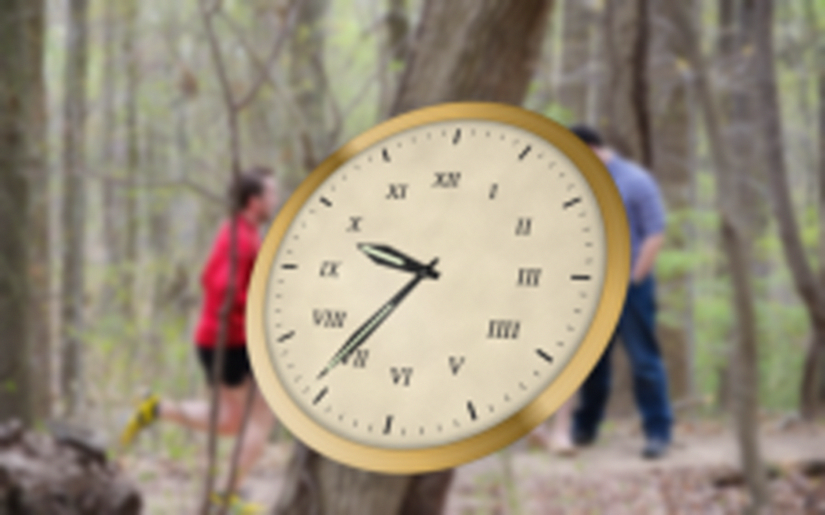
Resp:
9h36
